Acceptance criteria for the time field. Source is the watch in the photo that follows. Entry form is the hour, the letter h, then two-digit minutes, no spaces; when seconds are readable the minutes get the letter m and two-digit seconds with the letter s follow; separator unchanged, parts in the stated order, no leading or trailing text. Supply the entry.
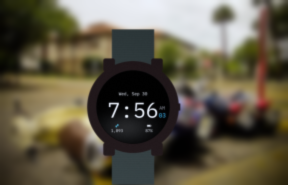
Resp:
7h56
